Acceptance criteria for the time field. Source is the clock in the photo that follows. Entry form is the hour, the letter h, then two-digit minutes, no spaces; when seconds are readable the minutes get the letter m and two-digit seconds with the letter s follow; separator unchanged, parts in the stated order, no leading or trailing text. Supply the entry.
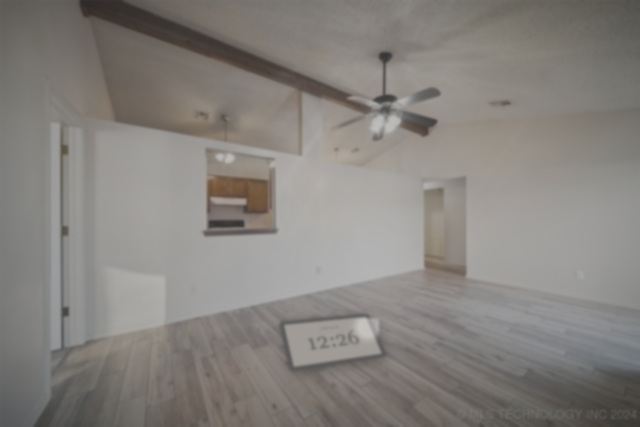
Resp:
12h26
